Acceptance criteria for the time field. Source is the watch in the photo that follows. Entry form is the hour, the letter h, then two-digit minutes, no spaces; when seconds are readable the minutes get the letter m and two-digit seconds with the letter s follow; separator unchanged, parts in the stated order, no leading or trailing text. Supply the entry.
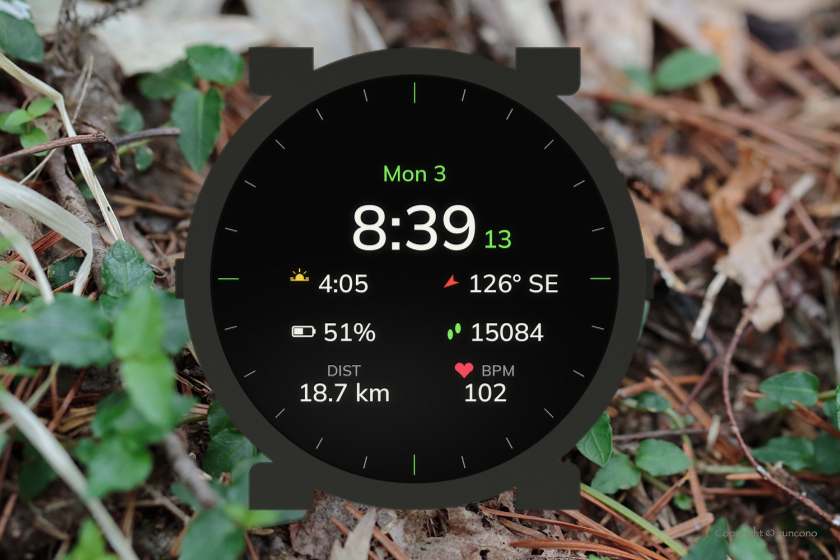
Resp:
8h39m13s
